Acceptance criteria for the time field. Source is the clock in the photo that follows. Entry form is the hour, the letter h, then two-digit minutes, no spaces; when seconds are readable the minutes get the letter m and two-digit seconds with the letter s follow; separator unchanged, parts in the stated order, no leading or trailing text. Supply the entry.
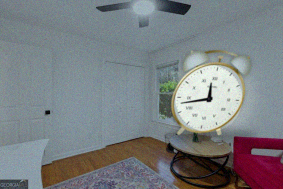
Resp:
11h43
